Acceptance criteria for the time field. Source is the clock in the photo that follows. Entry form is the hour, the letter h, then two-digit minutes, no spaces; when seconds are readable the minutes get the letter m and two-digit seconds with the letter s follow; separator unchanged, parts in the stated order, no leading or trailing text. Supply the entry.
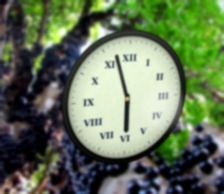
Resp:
5h57
